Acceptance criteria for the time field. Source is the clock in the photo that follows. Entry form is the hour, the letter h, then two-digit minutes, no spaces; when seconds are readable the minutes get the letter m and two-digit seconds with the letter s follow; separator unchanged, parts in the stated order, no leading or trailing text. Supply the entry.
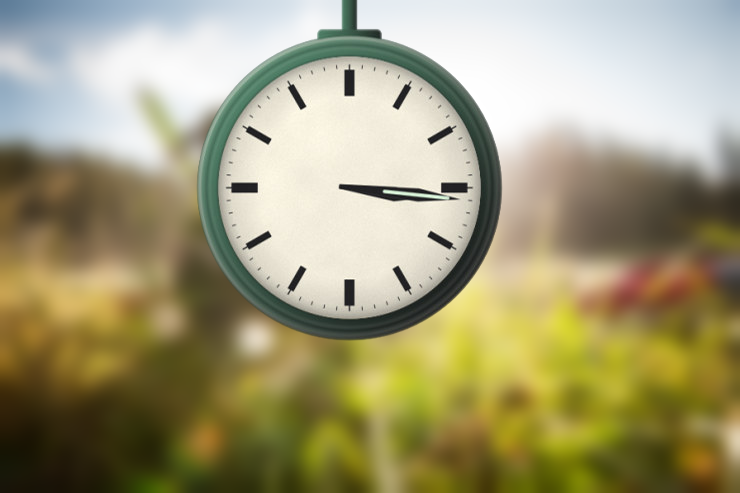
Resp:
3h16
